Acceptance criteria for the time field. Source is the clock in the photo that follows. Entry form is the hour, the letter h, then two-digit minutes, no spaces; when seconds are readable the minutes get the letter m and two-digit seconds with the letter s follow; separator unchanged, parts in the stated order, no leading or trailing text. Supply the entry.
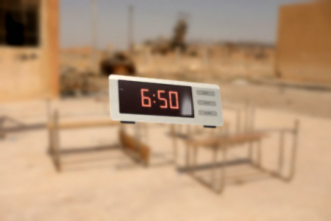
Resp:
6h50
